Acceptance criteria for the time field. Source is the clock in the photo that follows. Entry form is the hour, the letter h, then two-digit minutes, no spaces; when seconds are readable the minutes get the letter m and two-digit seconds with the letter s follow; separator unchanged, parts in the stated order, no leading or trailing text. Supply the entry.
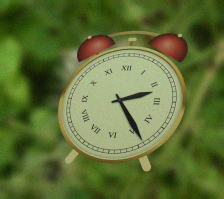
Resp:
2h24
